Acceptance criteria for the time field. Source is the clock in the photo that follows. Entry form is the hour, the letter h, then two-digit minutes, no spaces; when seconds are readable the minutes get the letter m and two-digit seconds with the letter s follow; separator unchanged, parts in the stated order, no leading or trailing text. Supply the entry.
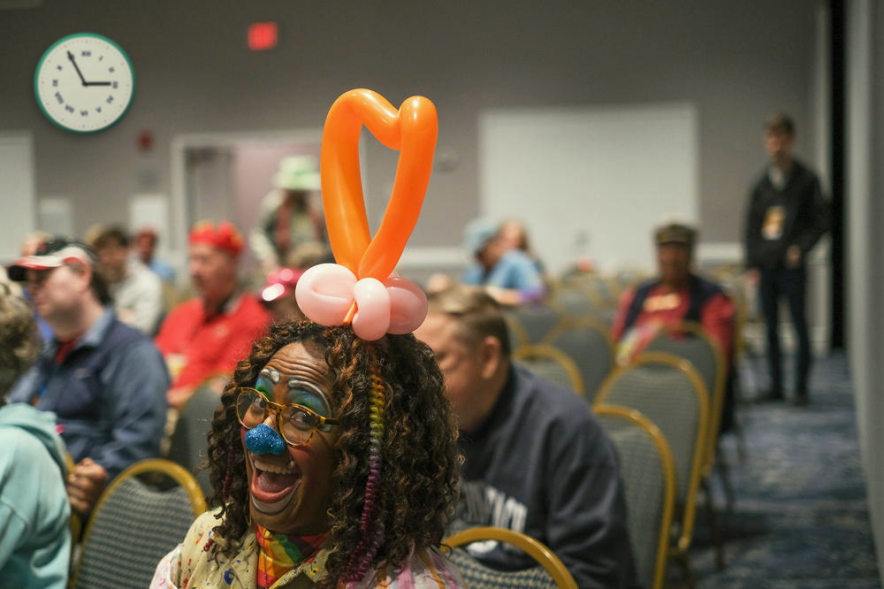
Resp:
2h55
